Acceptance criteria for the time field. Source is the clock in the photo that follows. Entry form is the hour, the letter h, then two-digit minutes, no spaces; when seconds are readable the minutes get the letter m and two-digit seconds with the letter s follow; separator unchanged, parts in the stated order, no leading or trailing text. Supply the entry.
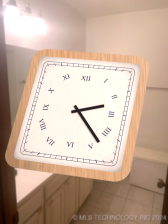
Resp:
2h23
